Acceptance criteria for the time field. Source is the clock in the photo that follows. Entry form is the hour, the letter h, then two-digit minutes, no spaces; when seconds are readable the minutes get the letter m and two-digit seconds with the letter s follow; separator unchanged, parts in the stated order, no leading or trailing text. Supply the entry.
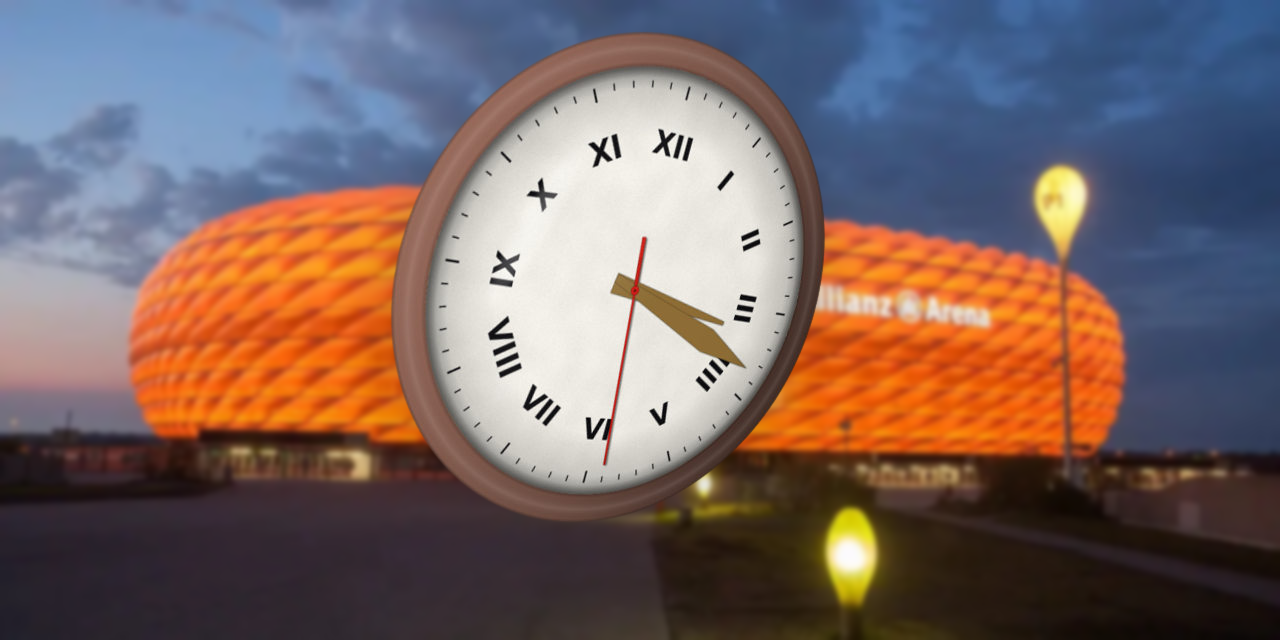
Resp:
3h18m29s
